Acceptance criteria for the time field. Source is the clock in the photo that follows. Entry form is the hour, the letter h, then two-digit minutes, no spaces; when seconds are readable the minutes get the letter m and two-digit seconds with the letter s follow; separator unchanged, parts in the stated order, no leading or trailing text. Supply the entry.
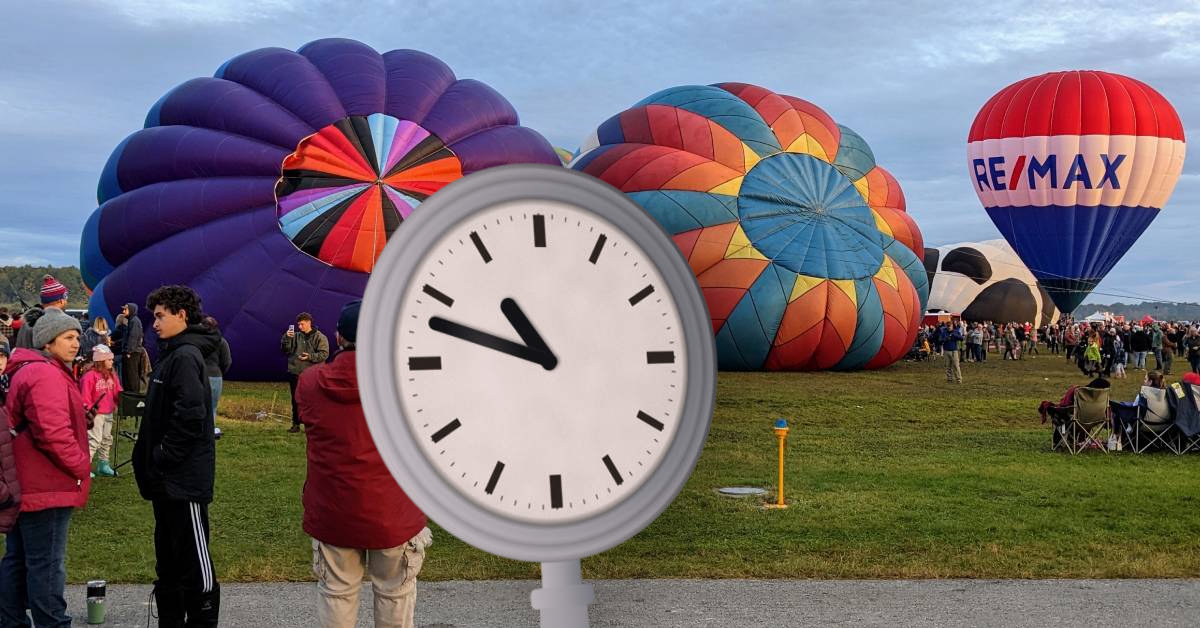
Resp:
10h48
